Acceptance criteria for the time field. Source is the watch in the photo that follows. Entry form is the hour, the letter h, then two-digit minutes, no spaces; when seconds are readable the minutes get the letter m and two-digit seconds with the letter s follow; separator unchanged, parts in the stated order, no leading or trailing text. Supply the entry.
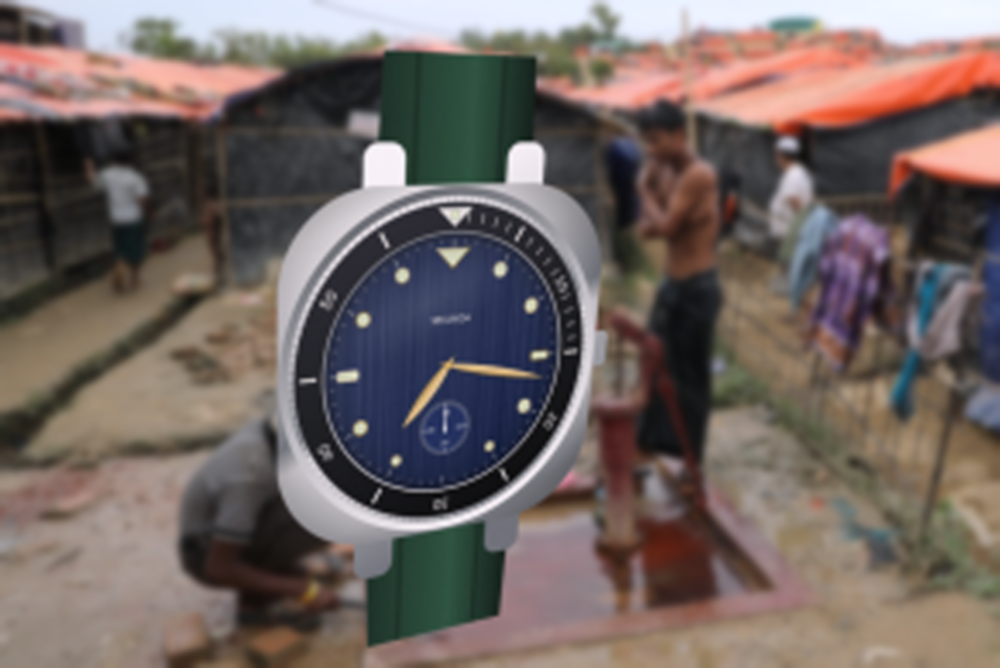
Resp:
7h17
